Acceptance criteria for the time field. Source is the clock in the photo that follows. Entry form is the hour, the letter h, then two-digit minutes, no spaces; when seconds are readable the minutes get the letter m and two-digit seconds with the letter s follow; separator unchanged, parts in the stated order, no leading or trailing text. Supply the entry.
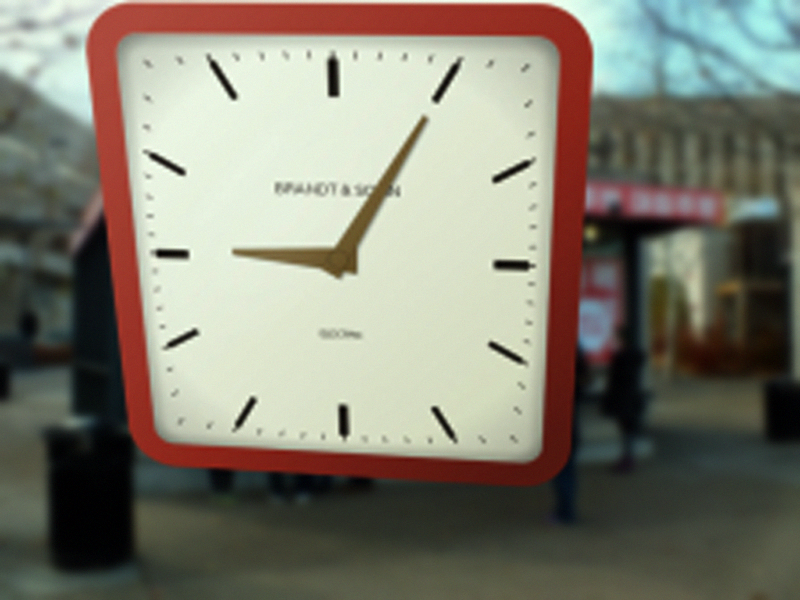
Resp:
9h05
